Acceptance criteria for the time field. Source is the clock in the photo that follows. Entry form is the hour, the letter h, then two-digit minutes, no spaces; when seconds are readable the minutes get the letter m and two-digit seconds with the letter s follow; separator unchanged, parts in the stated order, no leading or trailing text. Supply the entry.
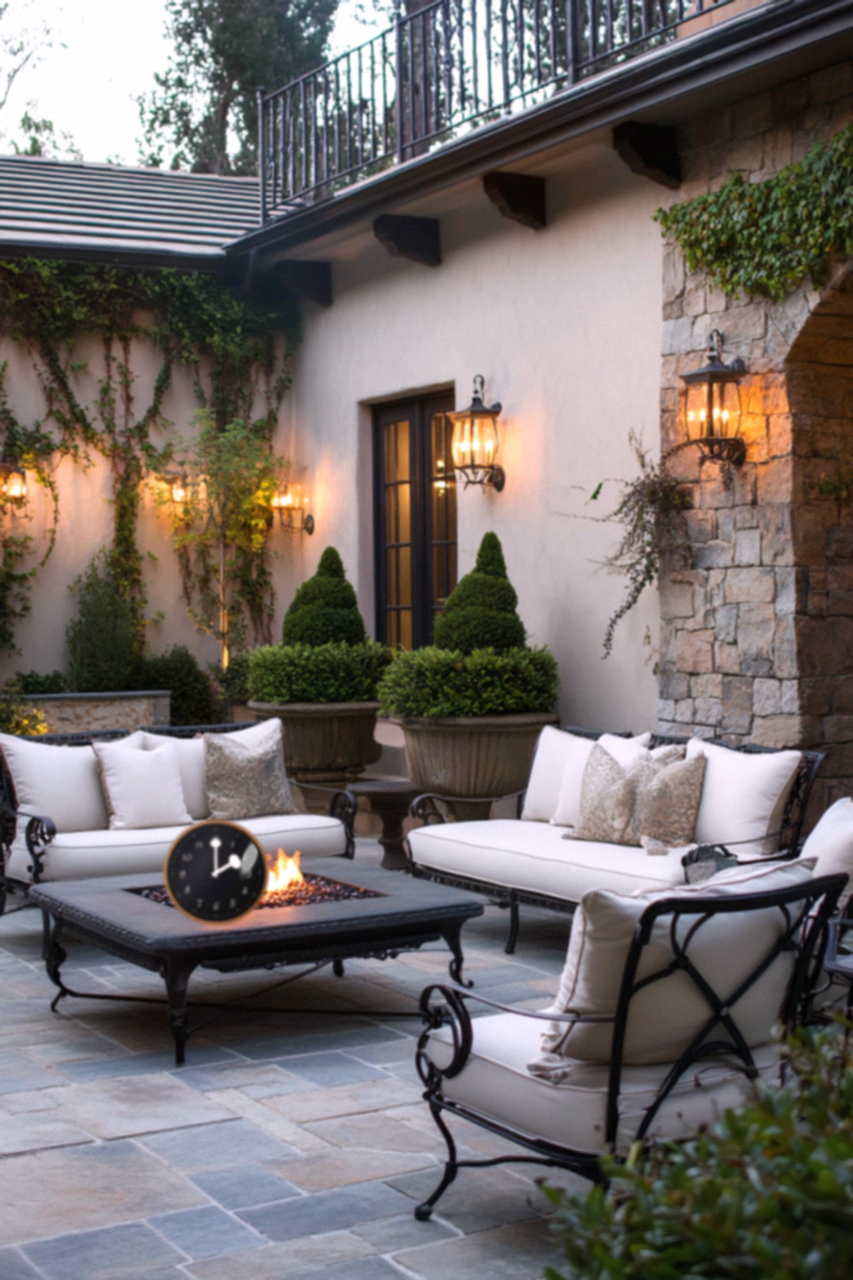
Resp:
2h00
